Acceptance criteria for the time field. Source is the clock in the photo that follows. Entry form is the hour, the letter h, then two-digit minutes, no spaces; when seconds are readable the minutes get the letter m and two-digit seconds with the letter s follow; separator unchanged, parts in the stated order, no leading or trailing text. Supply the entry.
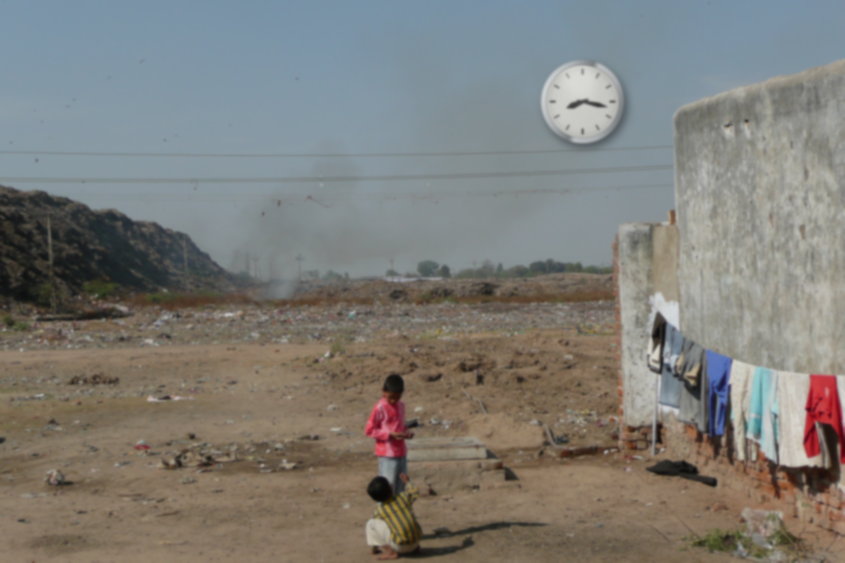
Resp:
8h17
